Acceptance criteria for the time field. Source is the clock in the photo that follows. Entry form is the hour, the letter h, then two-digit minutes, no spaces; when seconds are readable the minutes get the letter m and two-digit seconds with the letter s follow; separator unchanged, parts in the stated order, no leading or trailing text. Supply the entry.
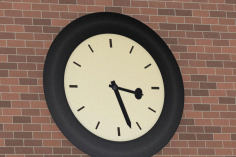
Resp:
3h27
